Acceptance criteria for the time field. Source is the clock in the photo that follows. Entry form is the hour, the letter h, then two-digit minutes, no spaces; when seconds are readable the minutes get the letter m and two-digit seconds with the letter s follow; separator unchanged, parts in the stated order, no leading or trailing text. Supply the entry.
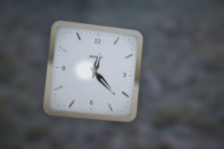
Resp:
12h22
